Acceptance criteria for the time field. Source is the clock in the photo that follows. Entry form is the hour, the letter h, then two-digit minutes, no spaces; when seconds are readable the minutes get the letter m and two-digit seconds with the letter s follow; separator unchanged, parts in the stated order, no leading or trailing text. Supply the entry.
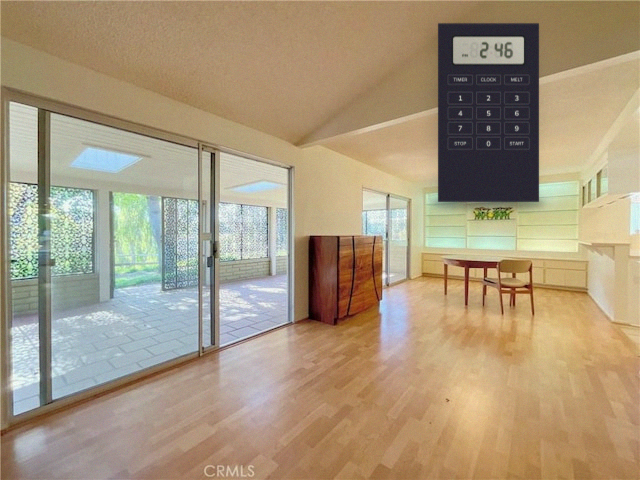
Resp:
2h46
